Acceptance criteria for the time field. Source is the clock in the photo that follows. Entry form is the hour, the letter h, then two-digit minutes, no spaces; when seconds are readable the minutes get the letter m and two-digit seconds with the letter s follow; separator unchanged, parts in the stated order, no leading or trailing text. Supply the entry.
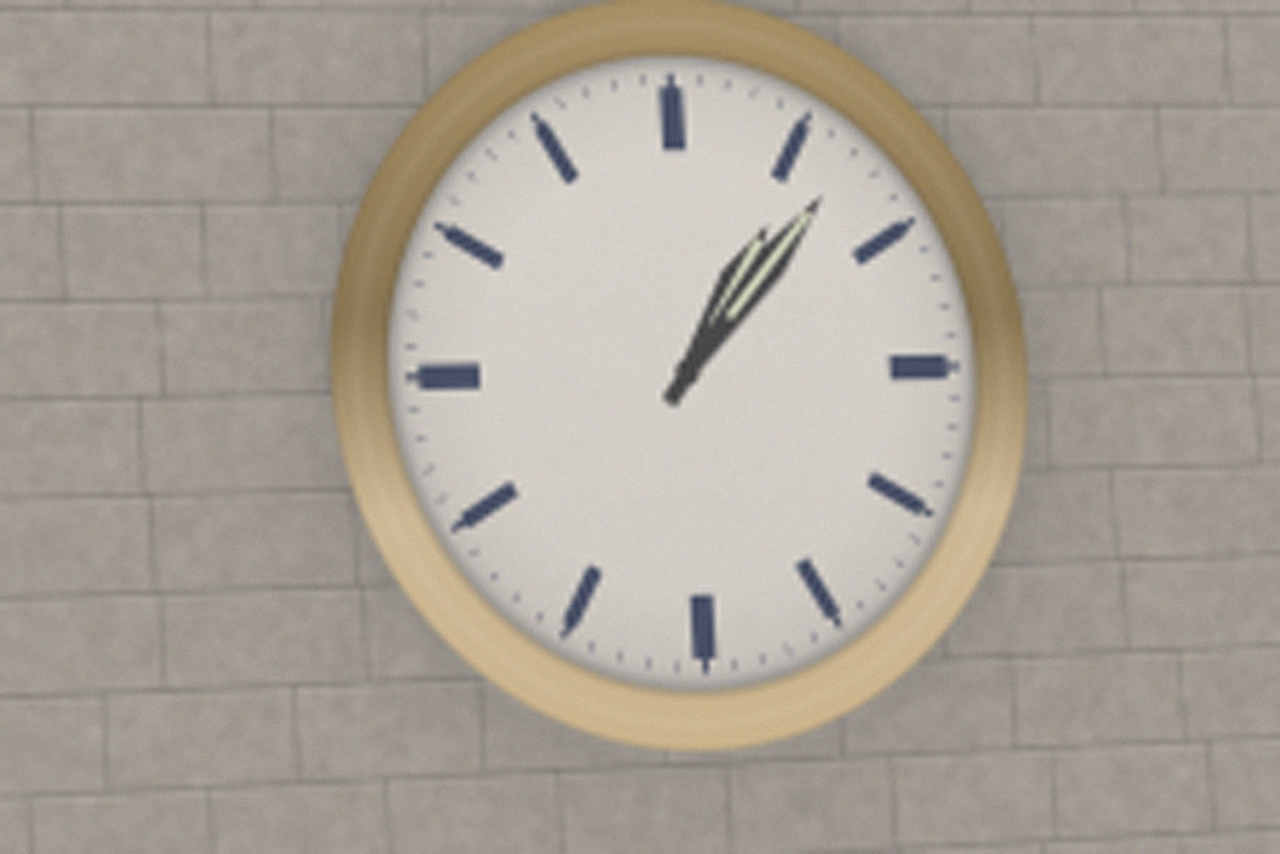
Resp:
1h07
